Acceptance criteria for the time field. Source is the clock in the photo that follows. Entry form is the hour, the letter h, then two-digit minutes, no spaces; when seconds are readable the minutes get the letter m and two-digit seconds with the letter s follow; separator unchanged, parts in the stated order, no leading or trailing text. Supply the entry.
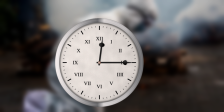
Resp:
12h15
